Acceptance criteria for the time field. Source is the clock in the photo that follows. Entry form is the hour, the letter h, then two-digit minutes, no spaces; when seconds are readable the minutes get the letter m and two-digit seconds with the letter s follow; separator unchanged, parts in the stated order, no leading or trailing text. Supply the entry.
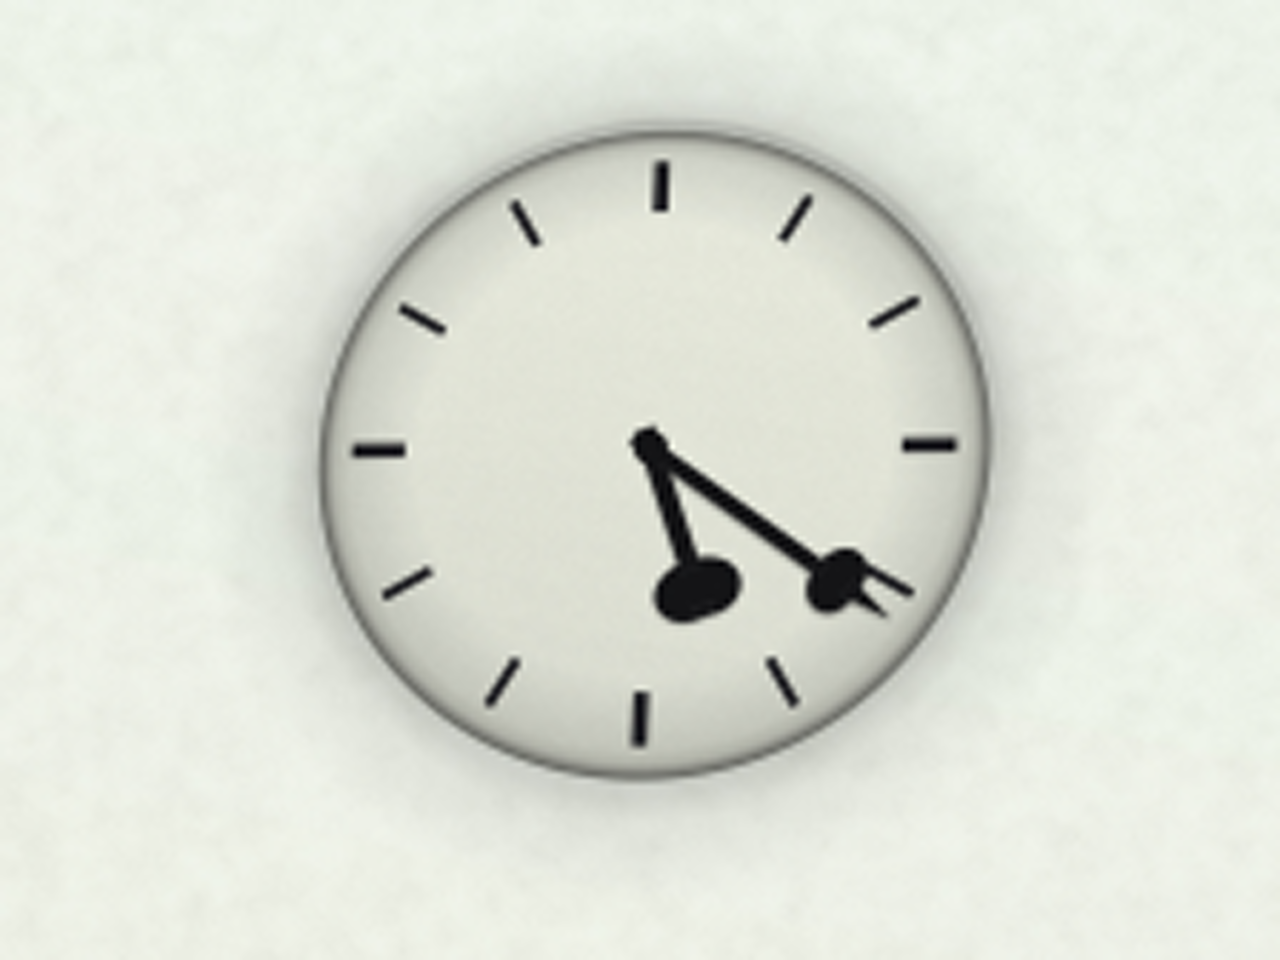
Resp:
5h21
